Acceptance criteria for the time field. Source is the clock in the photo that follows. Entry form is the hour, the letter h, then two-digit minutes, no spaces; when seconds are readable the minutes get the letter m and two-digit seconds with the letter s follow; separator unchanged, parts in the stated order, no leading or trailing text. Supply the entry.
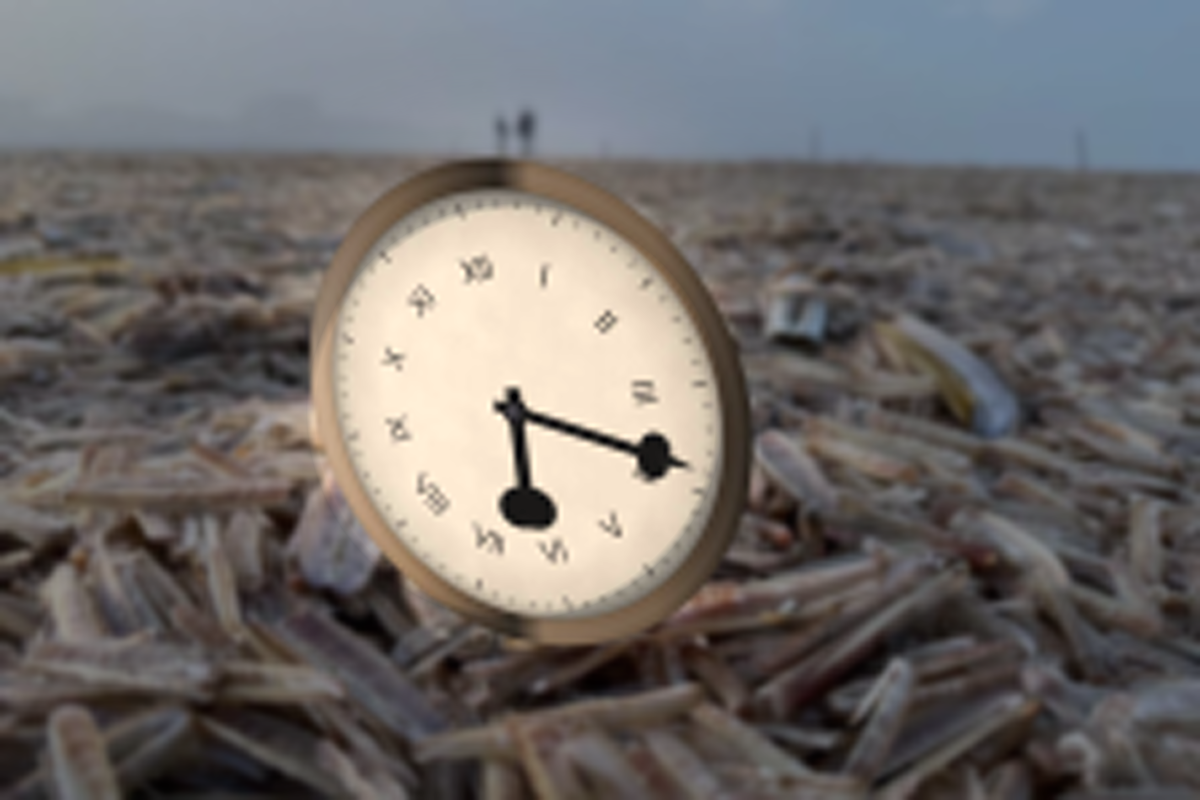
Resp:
6h19
